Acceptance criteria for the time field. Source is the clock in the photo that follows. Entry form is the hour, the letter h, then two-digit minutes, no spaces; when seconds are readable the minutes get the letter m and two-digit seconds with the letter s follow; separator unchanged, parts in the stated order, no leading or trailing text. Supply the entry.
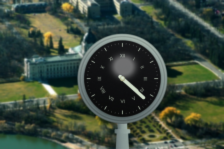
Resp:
4h22
